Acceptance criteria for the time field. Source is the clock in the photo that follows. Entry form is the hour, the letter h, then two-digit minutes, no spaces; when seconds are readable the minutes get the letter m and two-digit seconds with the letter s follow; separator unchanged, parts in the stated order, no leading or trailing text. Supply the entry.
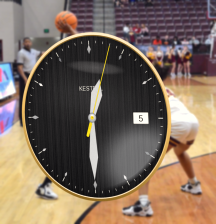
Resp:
12h30m03s
